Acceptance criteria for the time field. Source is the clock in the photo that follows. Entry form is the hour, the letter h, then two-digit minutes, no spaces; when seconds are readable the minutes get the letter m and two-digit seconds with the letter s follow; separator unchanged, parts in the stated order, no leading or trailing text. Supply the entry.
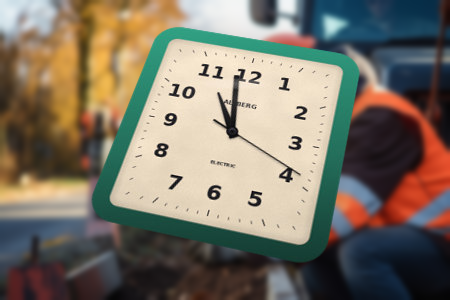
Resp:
10h58m19s
